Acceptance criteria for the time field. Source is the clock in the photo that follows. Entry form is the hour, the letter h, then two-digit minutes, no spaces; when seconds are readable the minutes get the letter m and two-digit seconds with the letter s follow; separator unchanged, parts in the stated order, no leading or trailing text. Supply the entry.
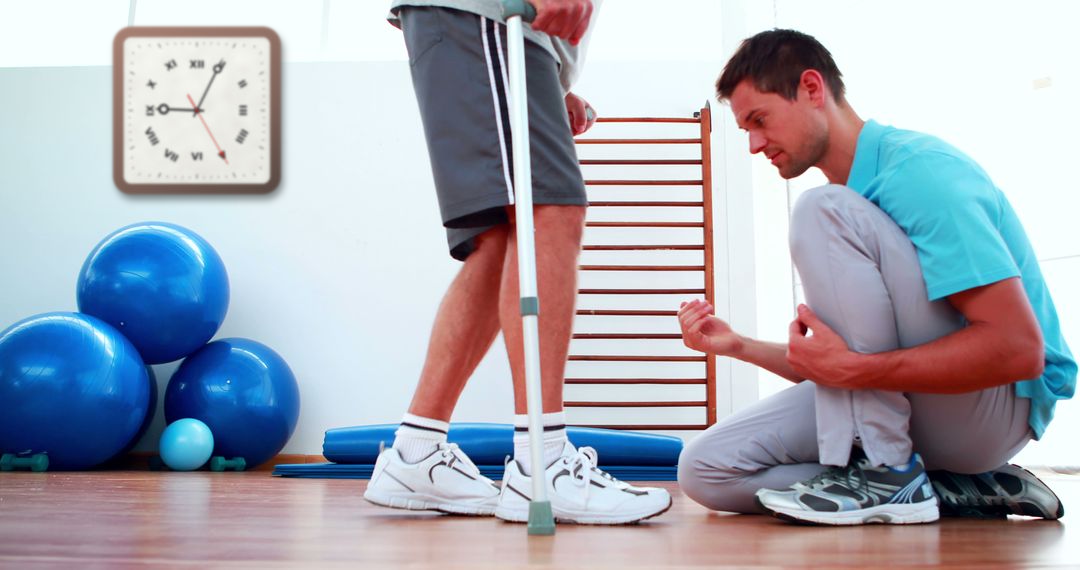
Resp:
9h04m25s
